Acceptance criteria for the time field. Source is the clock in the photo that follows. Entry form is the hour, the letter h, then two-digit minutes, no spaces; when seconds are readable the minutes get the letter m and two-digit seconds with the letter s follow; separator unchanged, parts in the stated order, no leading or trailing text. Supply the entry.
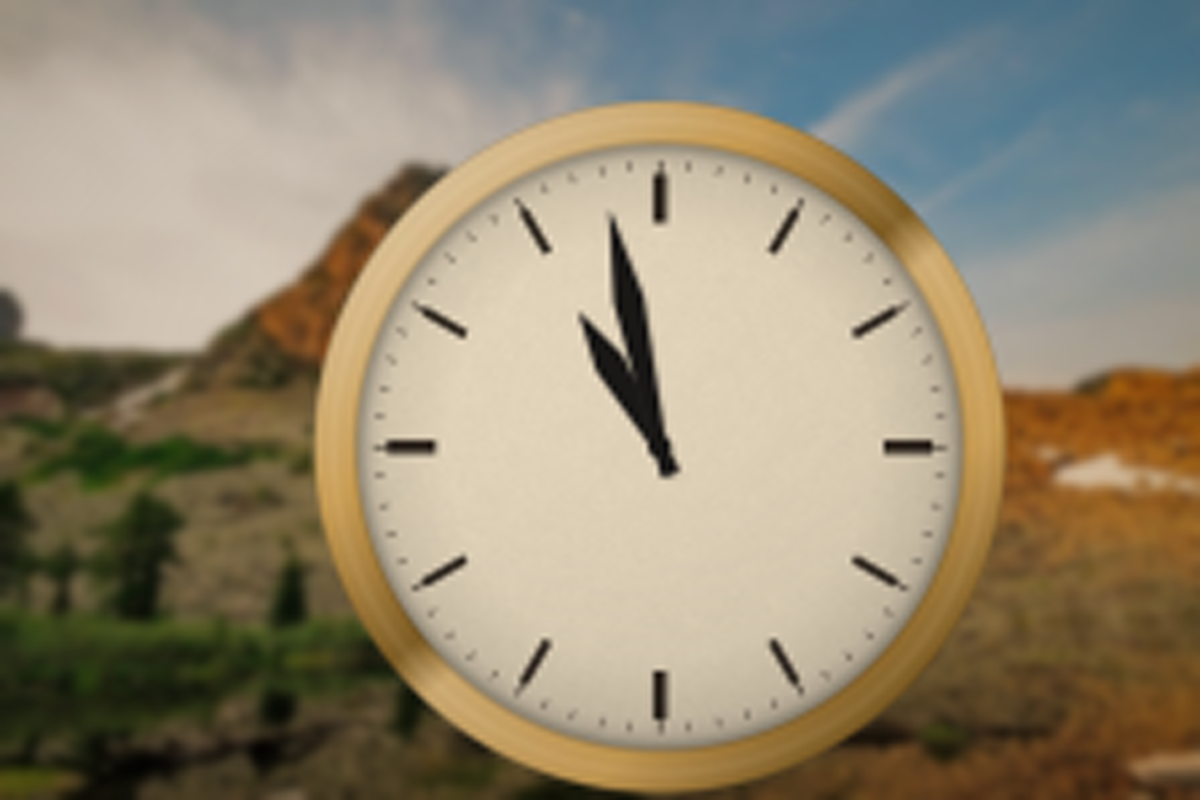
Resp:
10h58
